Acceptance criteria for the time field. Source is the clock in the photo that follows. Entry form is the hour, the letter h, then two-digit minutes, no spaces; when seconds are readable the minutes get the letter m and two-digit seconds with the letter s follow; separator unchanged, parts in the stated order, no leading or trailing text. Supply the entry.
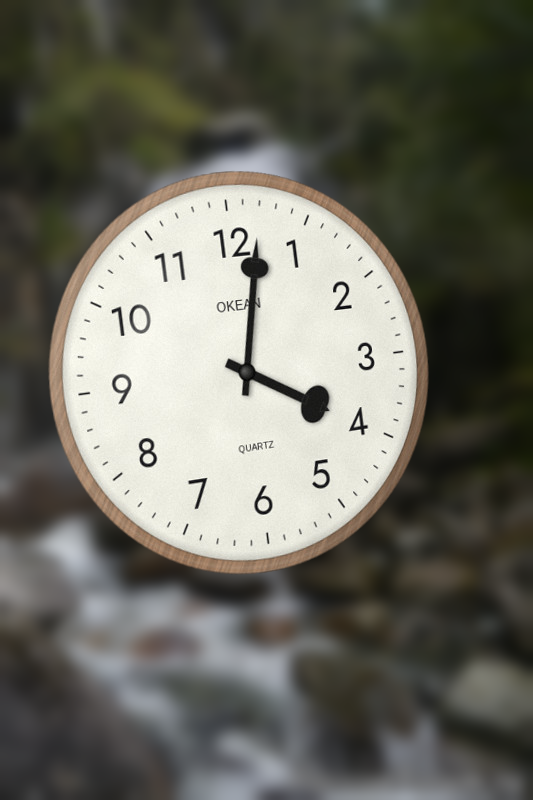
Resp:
4h02
